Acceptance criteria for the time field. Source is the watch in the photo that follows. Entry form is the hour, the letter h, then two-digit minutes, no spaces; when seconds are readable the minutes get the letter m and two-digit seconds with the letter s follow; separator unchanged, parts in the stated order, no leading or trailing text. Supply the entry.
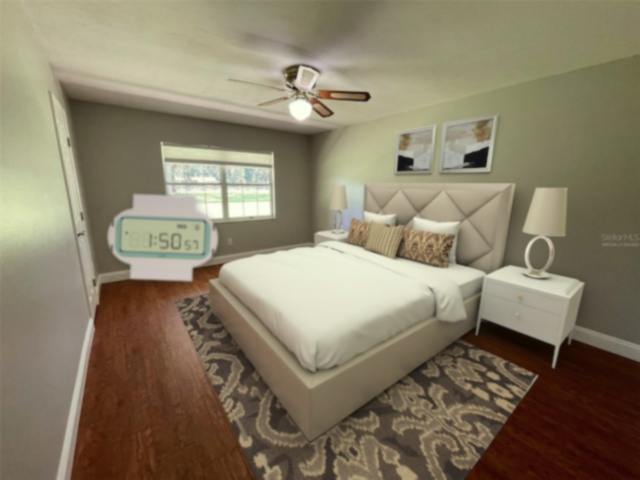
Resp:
1h50
